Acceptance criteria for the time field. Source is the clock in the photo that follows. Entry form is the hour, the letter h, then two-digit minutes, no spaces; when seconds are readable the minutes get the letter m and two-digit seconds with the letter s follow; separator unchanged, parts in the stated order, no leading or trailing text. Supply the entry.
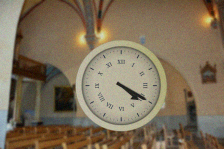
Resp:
4h20
